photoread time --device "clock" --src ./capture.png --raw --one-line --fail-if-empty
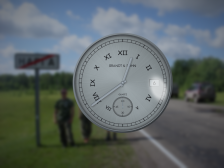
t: 12:39
